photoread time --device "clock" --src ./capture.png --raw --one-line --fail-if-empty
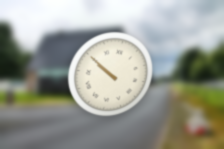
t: 9:50
